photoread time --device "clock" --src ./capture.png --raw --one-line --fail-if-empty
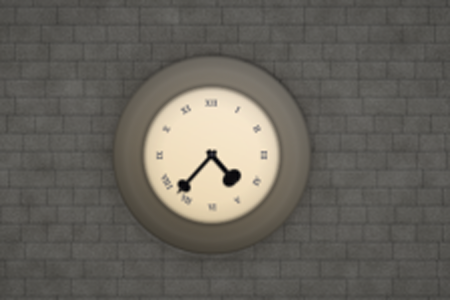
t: 4:37
